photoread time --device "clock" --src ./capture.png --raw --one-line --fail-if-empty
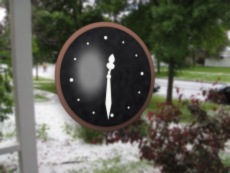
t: 12:31
